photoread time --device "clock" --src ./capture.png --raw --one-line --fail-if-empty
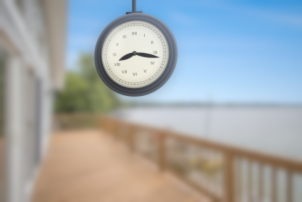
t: 8:17
